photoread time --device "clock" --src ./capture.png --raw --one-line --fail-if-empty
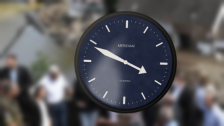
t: 3:49
